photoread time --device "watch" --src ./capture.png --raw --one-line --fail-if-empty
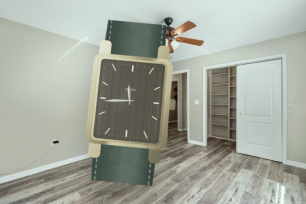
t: 11:44
